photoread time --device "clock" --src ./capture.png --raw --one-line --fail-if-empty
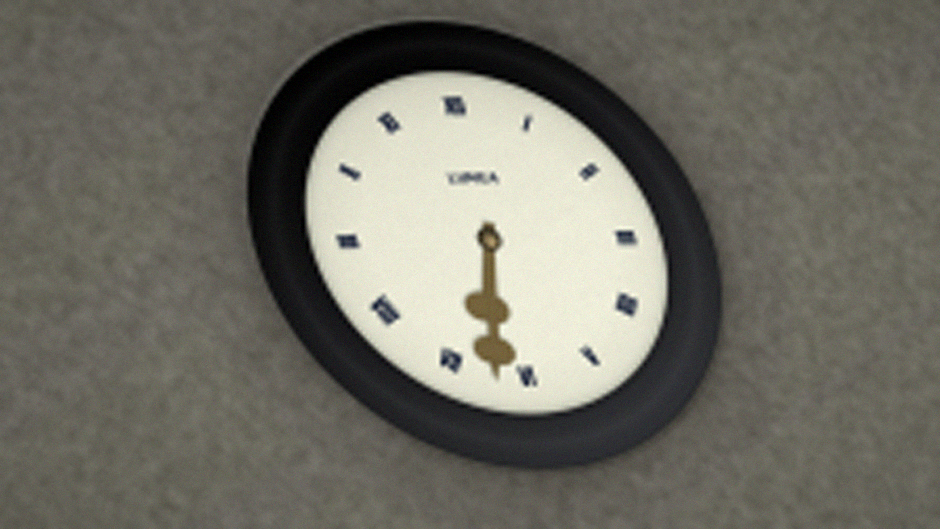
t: 6:32
